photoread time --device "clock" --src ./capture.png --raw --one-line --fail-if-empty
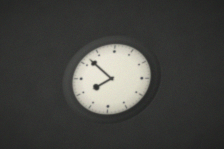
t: 7:52
